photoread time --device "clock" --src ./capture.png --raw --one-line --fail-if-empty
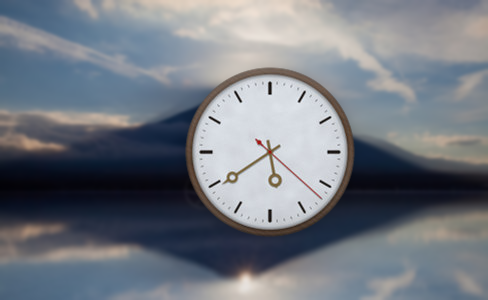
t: 5:39:22
